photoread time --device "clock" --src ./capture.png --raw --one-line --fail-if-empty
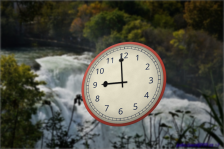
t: 8:59
